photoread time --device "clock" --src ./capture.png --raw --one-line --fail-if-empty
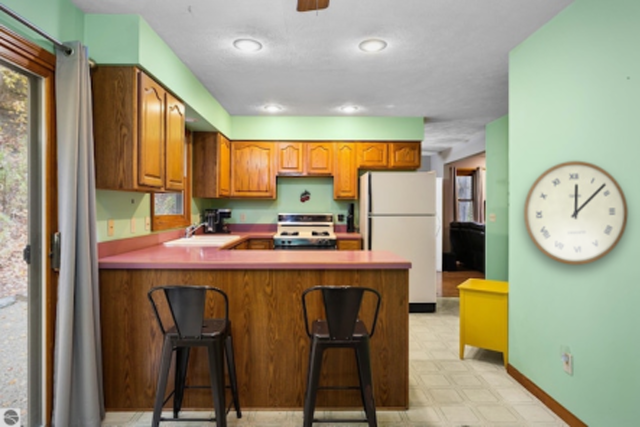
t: 12:08
